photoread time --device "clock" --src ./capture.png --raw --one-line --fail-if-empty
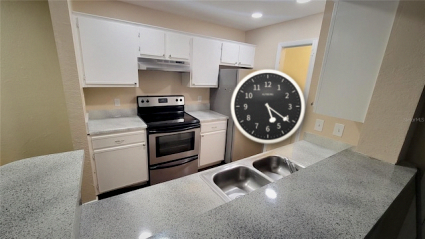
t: 5:21
